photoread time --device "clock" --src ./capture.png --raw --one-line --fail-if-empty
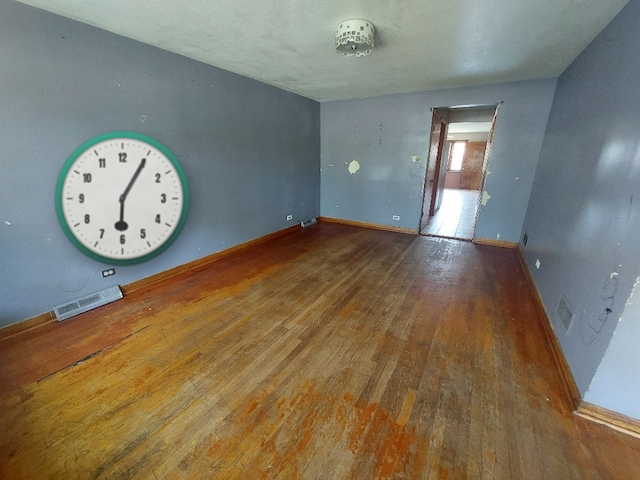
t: 6:05
